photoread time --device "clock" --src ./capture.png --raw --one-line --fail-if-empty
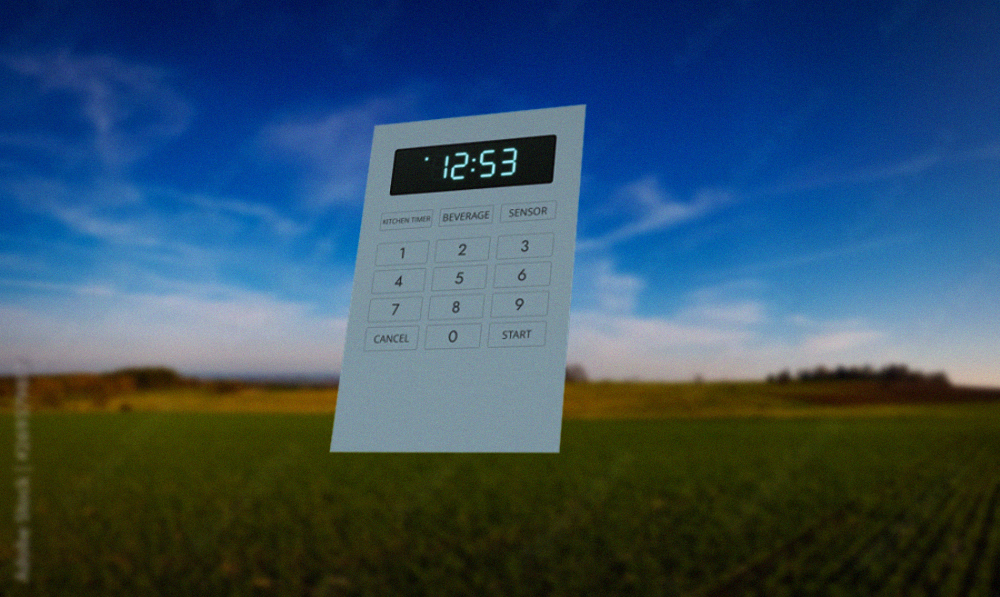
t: 12:53
